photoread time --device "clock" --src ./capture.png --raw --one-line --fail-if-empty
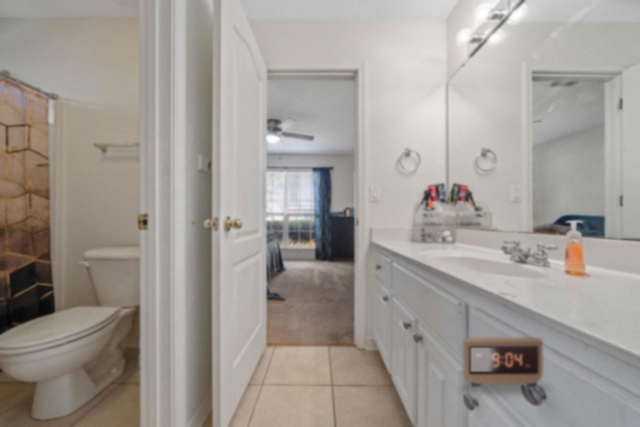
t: 9:04
